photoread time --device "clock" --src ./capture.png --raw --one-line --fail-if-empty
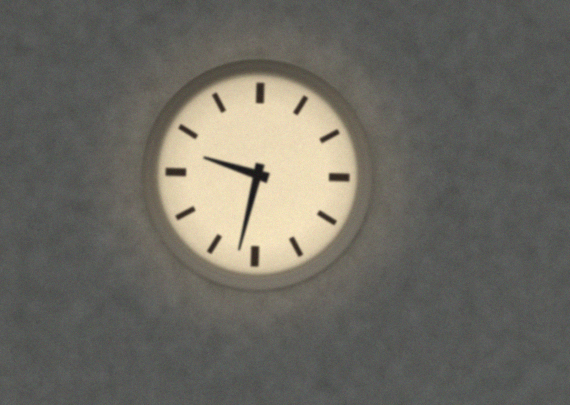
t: 9:32
